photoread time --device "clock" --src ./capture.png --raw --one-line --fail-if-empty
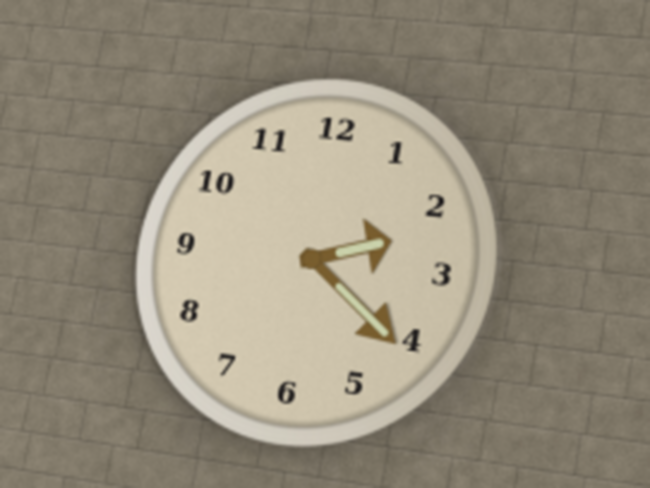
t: 2:21
